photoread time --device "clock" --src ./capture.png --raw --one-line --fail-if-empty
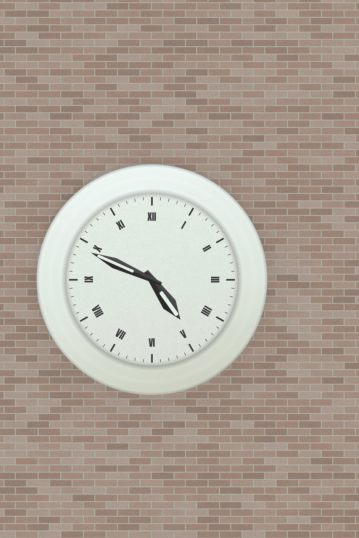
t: 4:49
